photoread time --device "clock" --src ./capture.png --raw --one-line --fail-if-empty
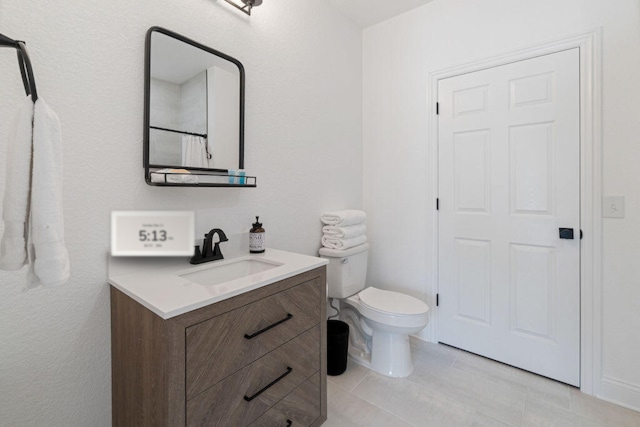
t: 5:13
